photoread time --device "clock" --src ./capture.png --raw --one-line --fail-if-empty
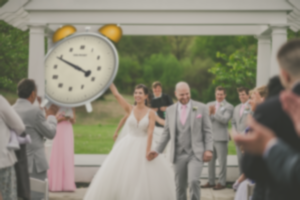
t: 3:49
